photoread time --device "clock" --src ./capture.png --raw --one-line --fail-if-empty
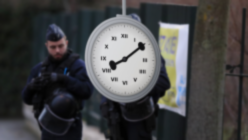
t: 8:09
